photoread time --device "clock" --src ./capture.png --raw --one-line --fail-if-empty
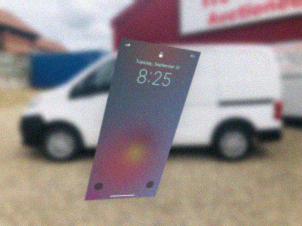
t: 8:25
